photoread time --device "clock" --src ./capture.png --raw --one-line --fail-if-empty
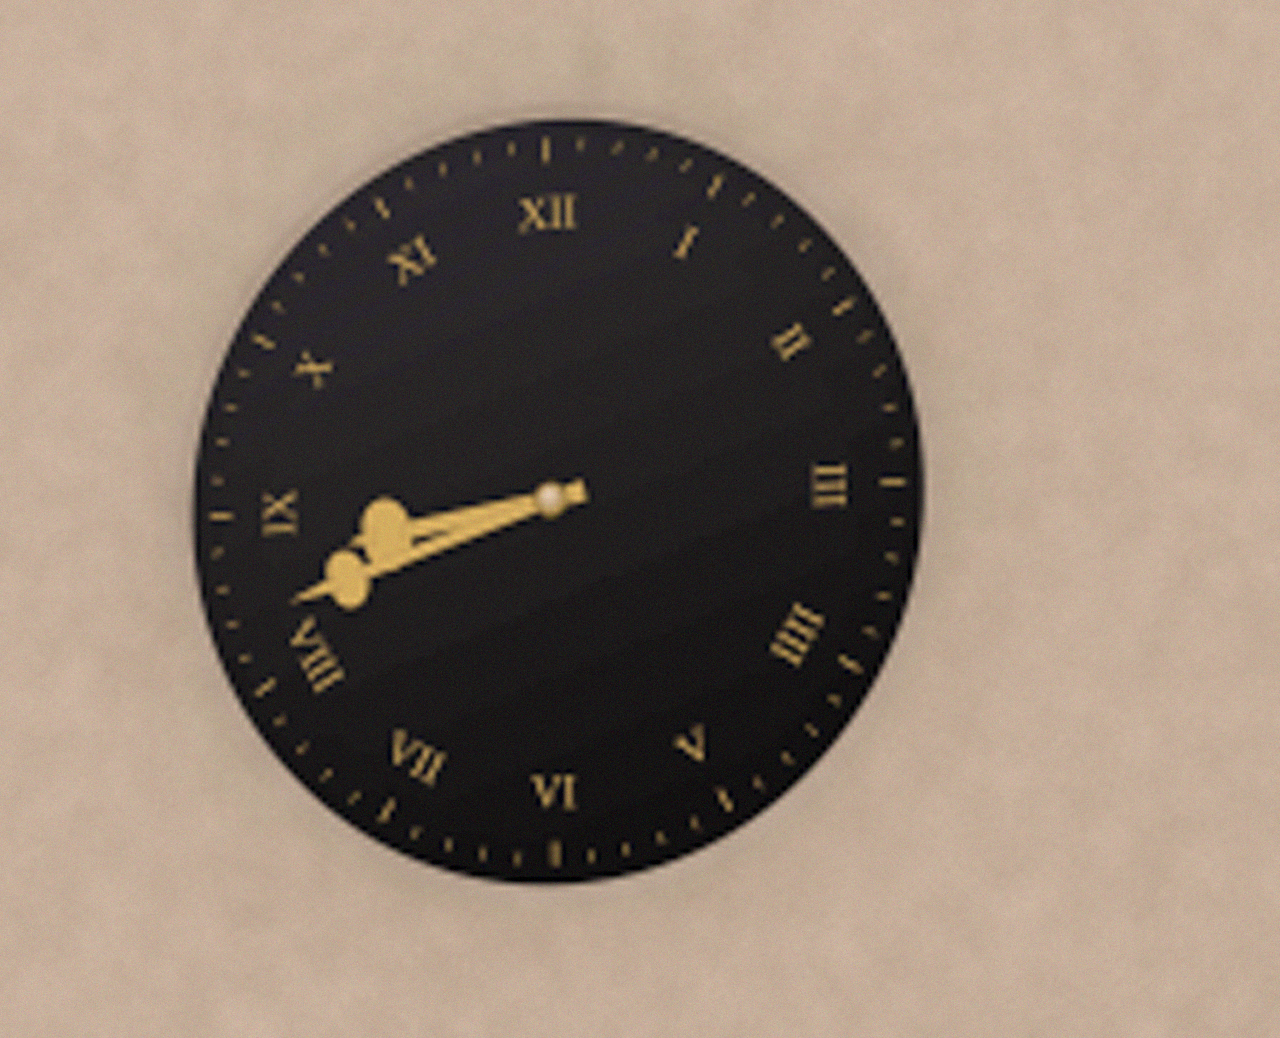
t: 8:42
